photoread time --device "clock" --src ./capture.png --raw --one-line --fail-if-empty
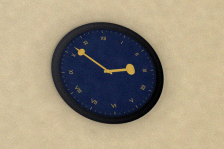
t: 2:52
